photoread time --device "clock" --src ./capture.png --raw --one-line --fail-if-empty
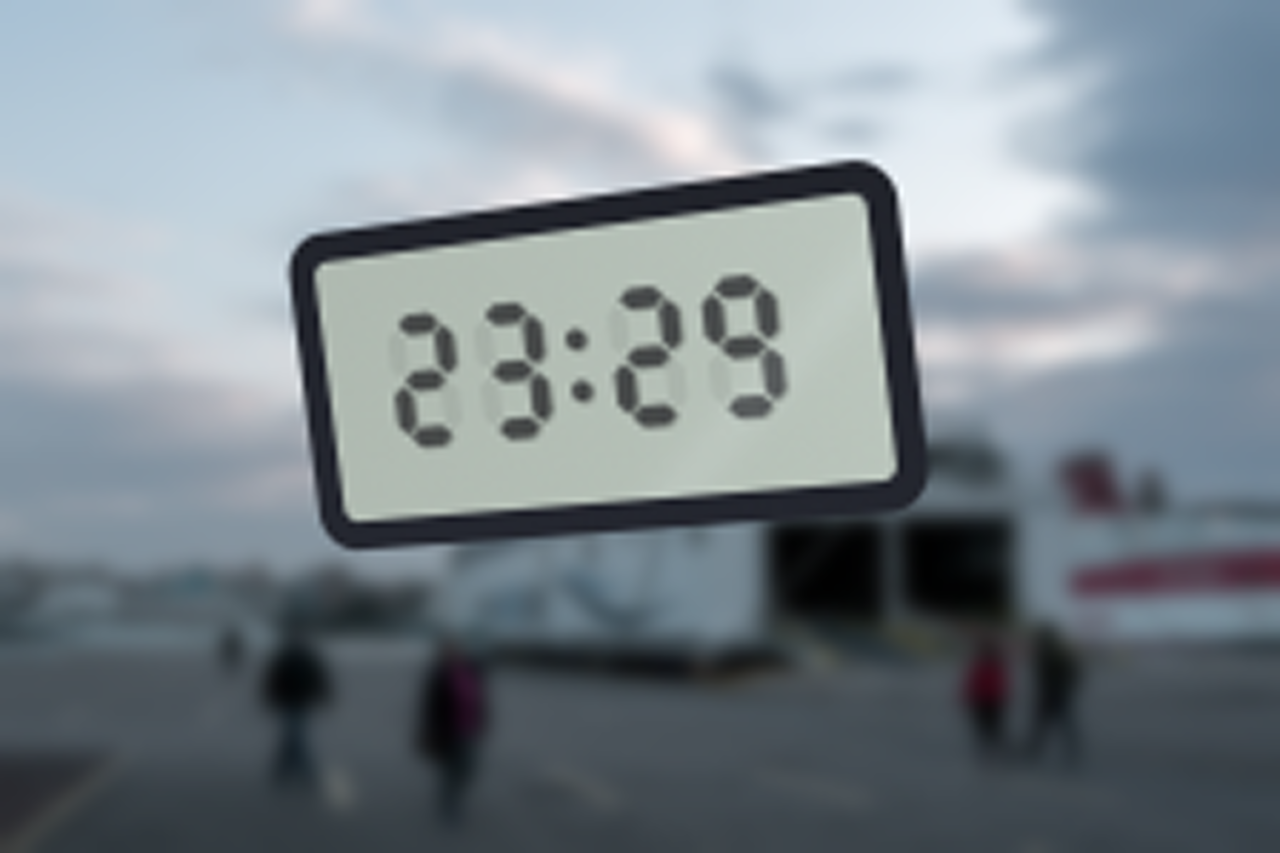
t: 23:29
